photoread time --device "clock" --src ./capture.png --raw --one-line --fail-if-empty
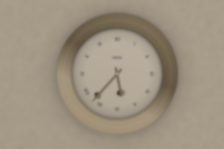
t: 5:37
